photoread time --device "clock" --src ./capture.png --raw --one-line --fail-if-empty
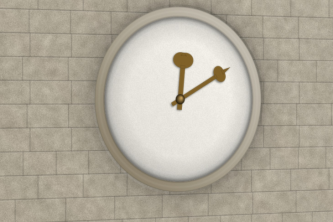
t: 12:10
